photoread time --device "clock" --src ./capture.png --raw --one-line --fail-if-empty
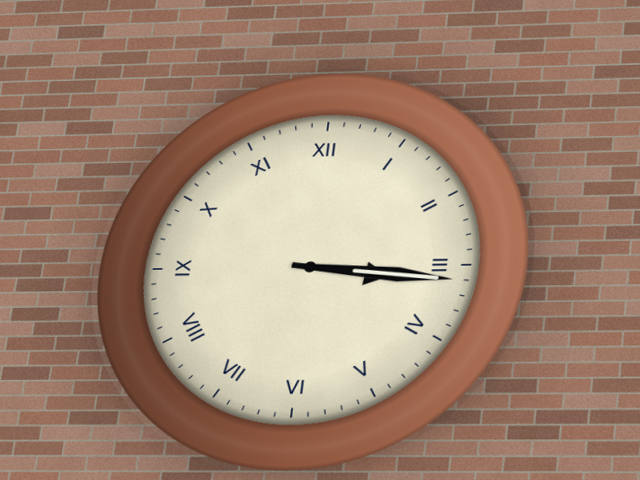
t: 3:16
